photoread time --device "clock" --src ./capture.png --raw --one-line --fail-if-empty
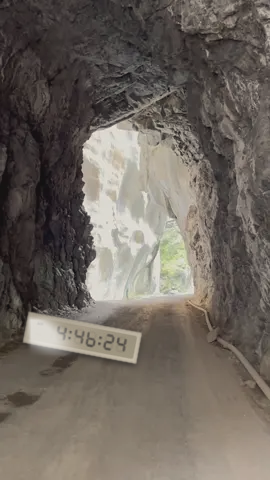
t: 4:46:24
